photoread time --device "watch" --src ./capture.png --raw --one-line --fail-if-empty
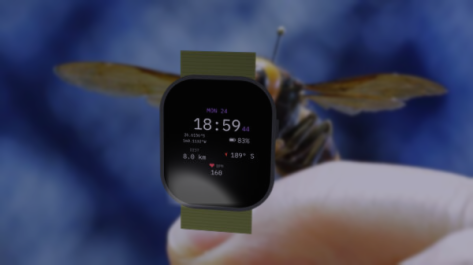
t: 18:59
